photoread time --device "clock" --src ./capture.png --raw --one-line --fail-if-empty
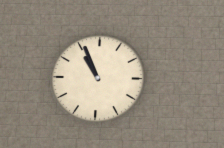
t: 10:56
